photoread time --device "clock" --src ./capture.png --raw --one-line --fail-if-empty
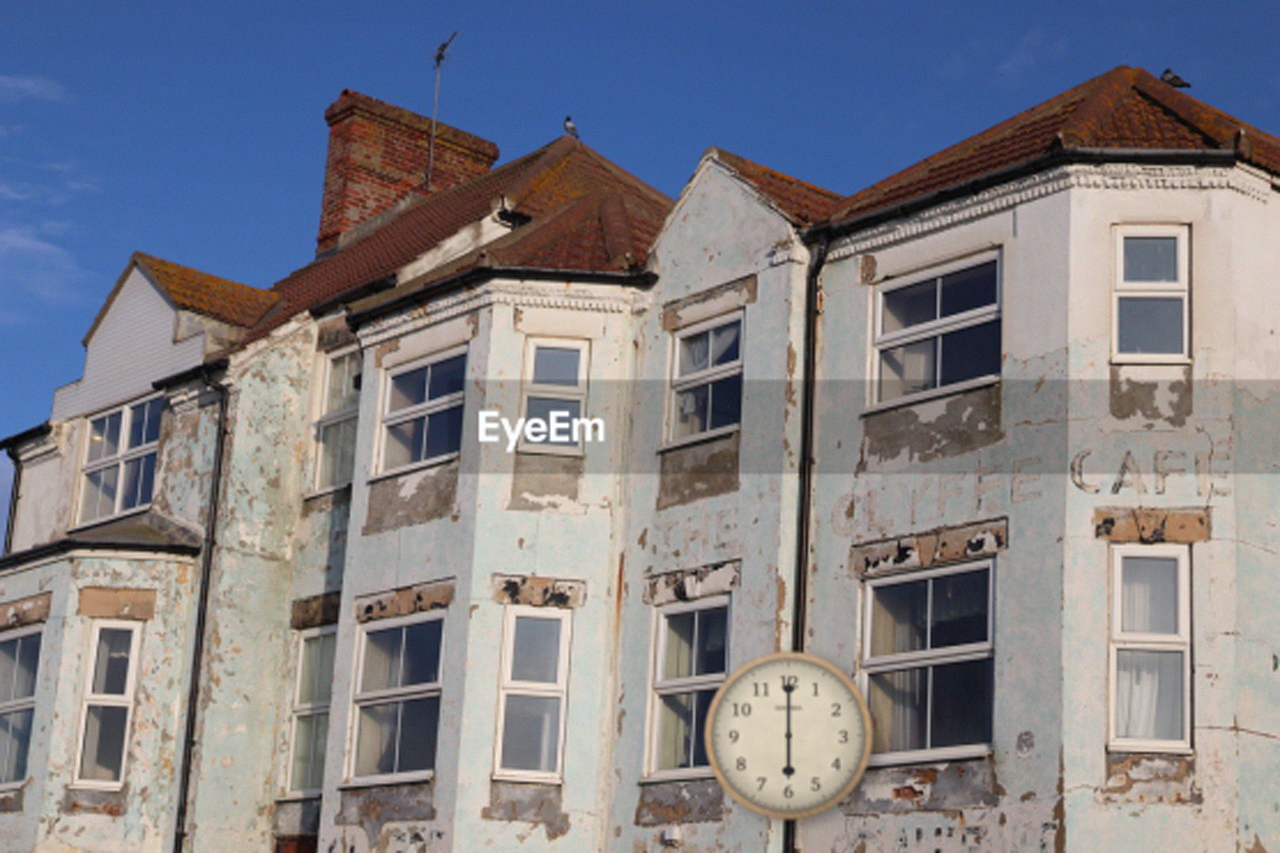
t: 6:00
